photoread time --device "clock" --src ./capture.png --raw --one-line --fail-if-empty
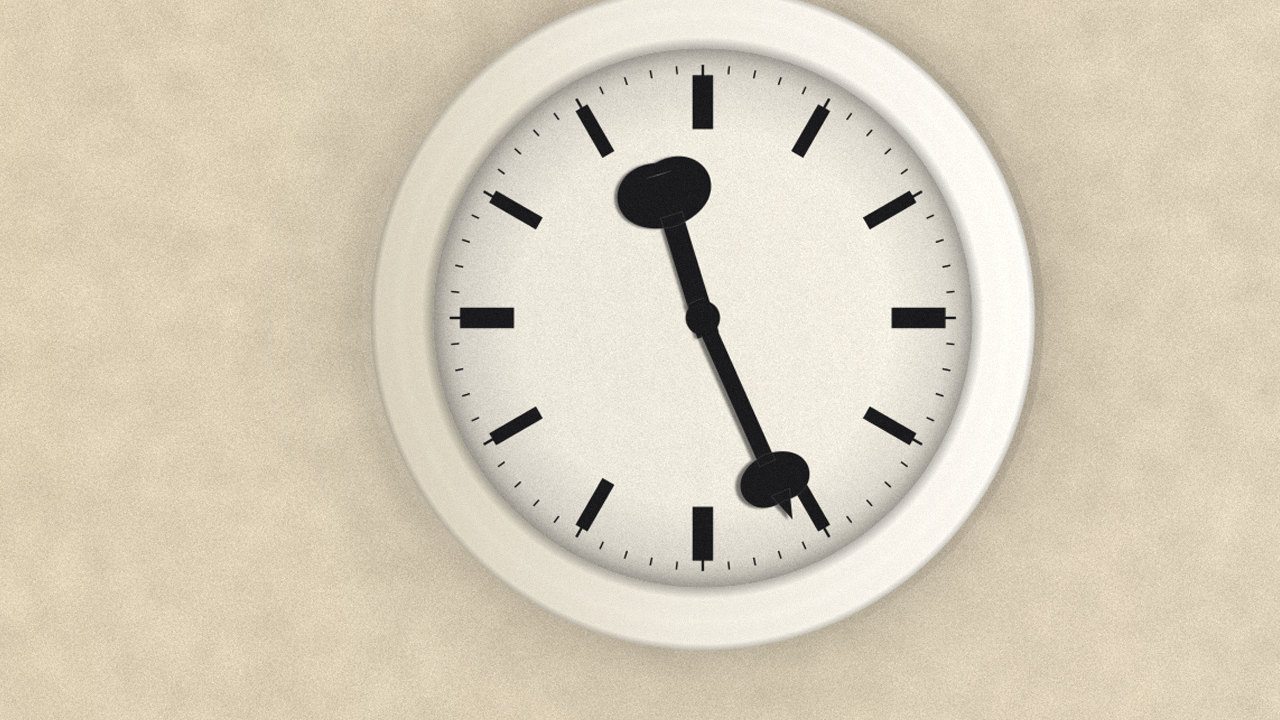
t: 11:26
